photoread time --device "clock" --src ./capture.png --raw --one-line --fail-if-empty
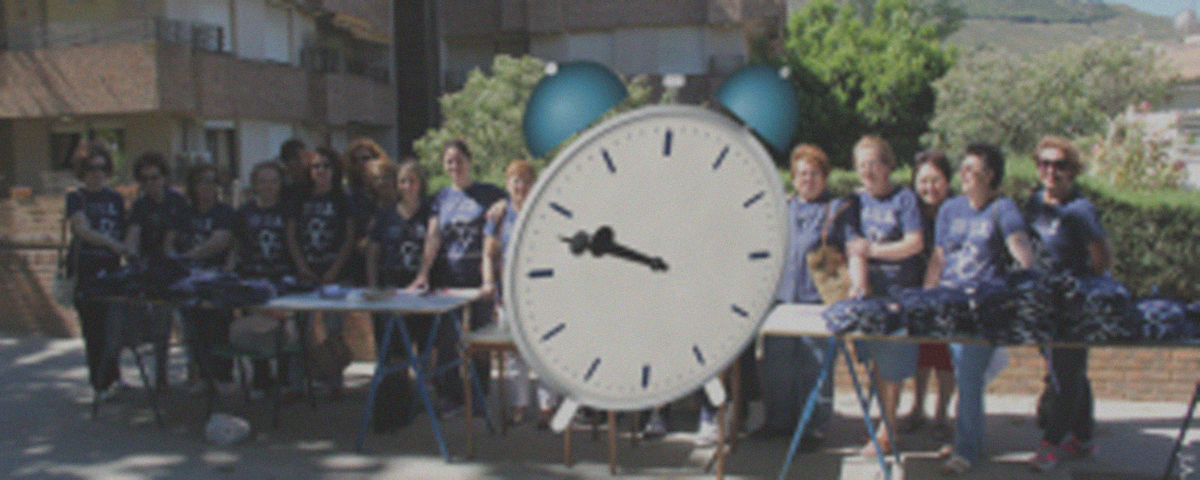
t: 9:48
